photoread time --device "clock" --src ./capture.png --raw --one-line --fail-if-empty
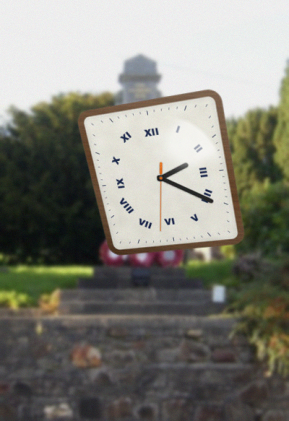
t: 2:20:32
